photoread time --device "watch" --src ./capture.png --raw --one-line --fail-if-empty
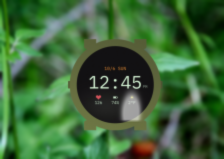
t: 12:45
